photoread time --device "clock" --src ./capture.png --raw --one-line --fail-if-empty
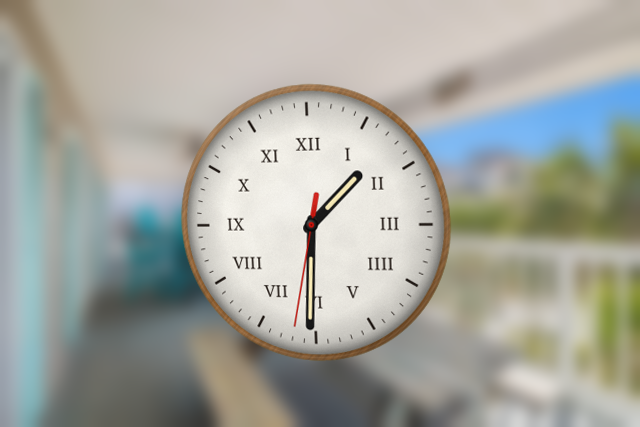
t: 1:30:32
